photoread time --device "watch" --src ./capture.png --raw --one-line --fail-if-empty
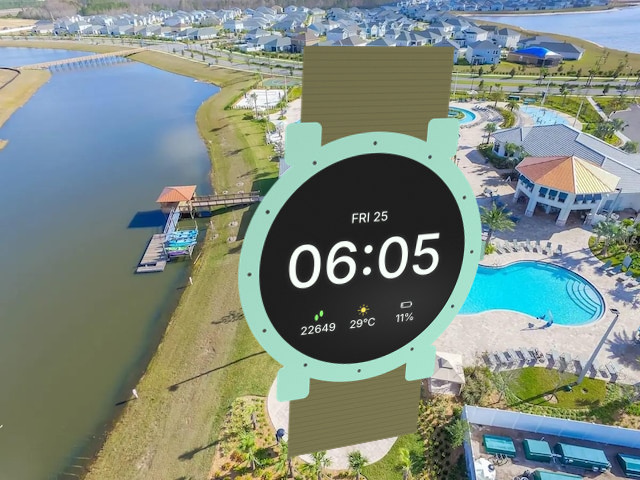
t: 6:05
